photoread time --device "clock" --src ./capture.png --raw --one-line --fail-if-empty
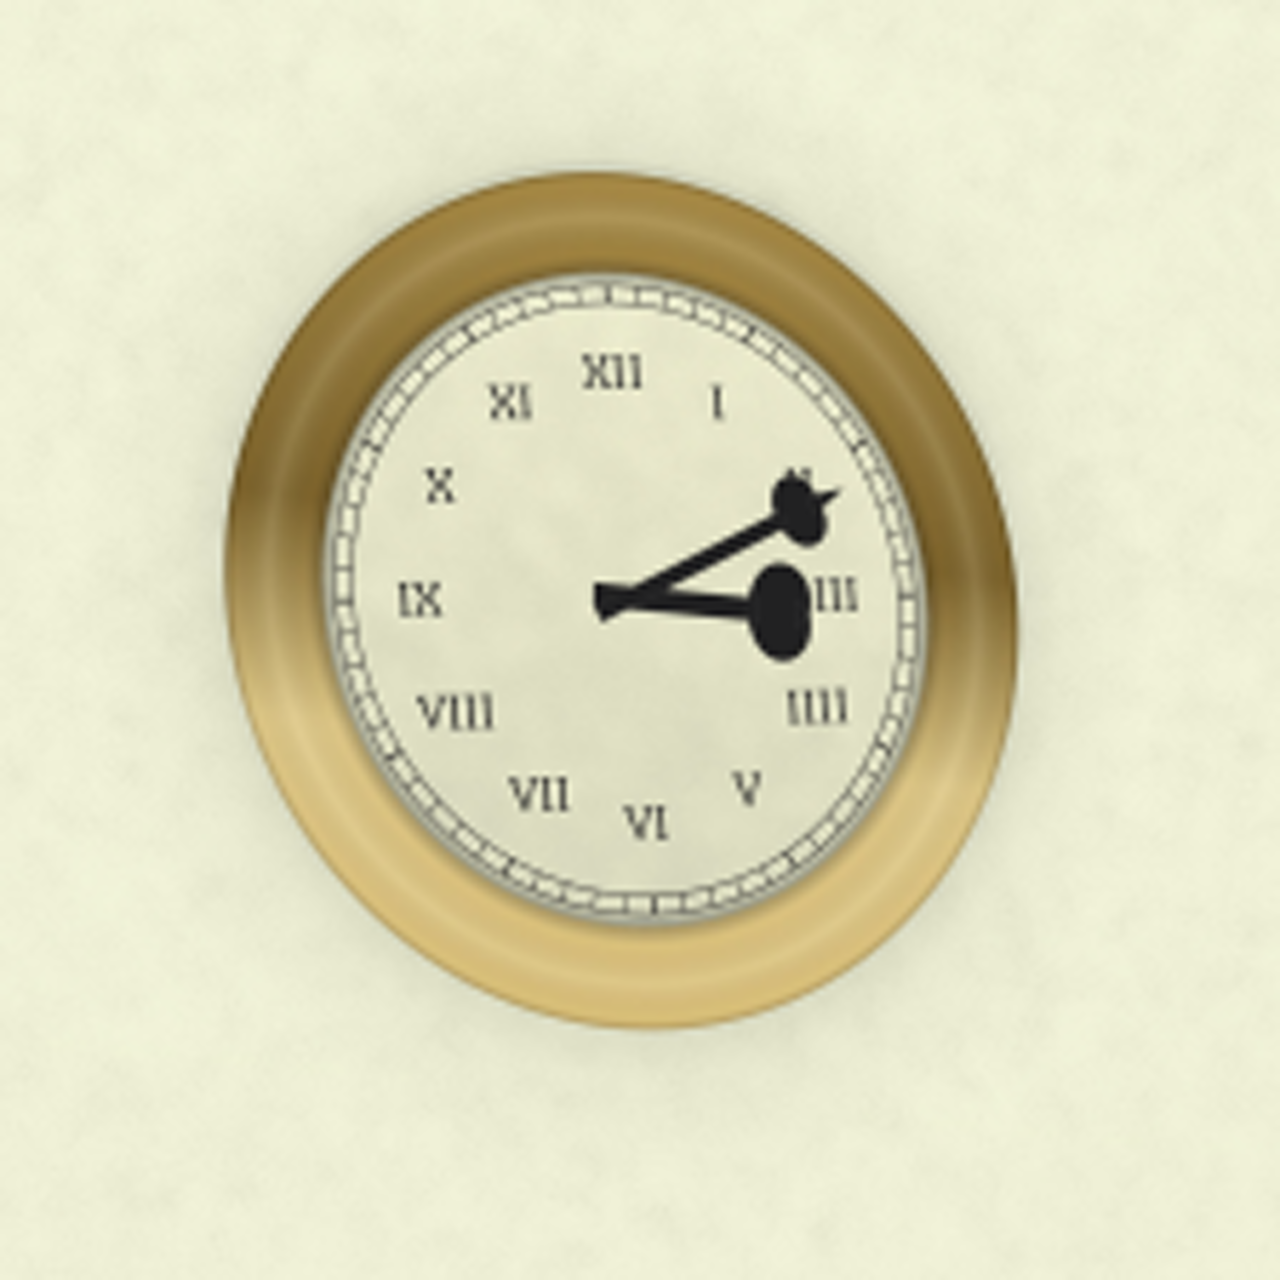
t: 3:11
